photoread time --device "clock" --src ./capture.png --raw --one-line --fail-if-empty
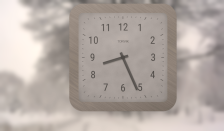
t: 8:26
